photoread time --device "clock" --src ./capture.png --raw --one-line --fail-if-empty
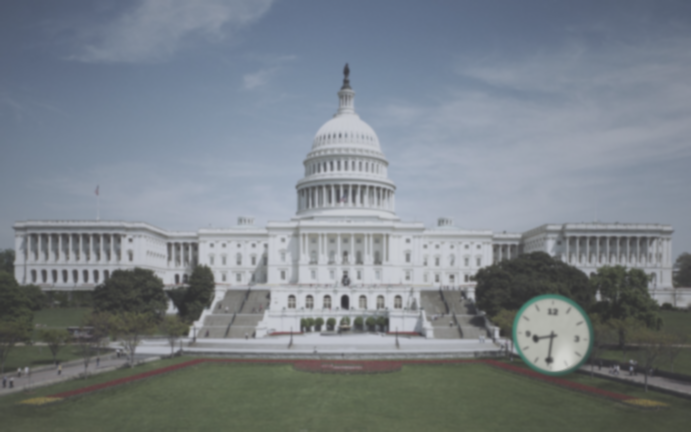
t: 8:31
